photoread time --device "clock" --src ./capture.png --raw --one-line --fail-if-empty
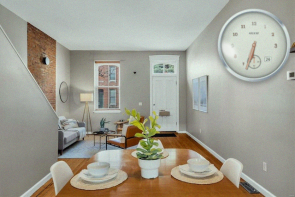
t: 6:33
